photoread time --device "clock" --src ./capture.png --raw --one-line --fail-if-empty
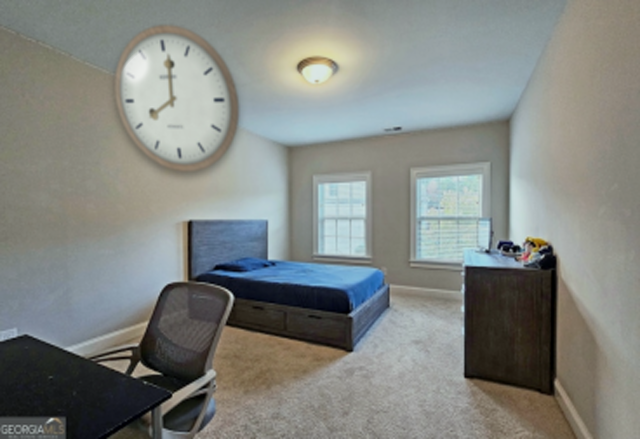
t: 8:01
